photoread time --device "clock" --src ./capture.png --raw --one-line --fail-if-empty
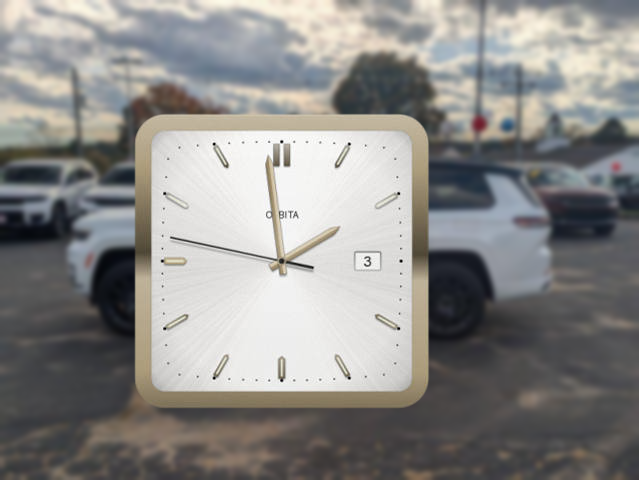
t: 1:58:47
